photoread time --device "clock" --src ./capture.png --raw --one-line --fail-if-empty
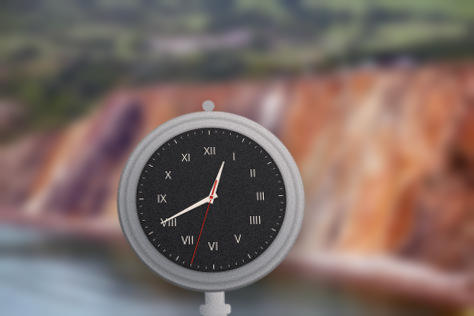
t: 12:40:33
